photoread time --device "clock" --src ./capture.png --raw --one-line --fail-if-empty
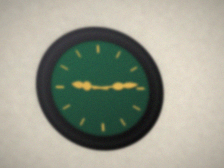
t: 9:14
